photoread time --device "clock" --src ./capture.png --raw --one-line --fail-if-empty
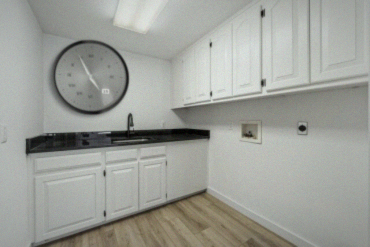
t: 4:55
